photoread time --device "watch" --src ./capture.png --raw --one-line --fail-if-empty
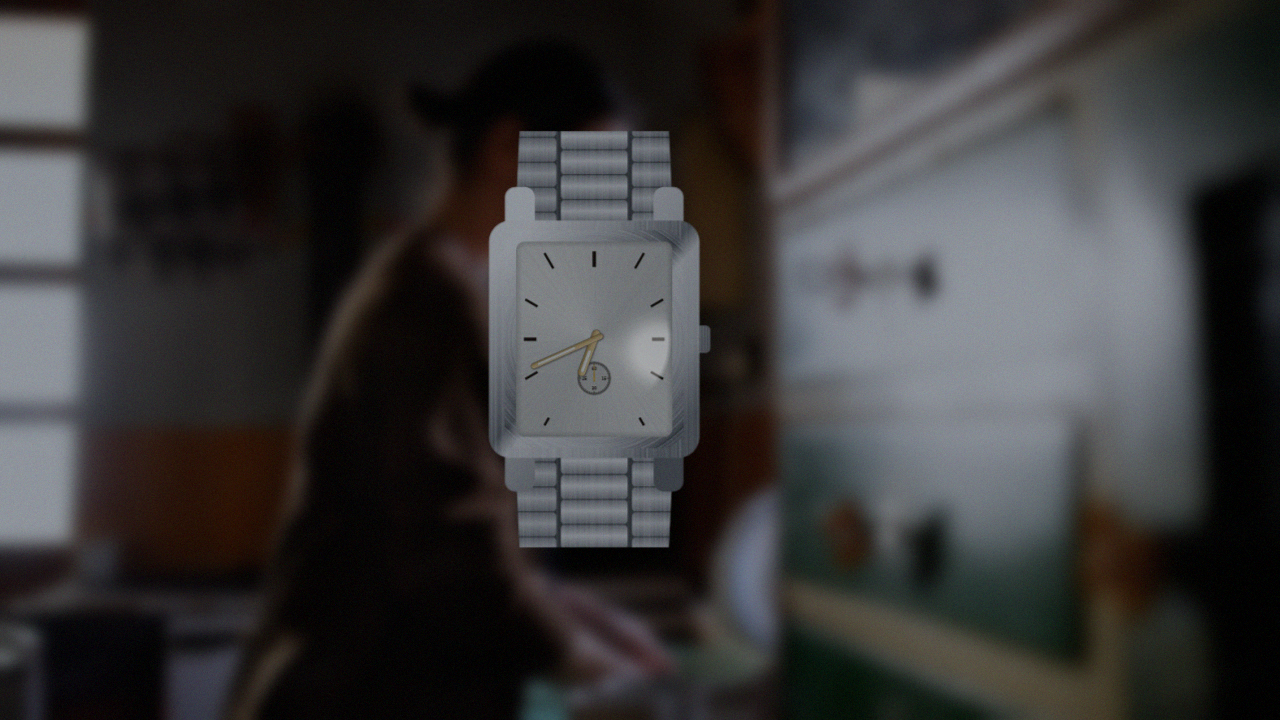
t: 6:41
